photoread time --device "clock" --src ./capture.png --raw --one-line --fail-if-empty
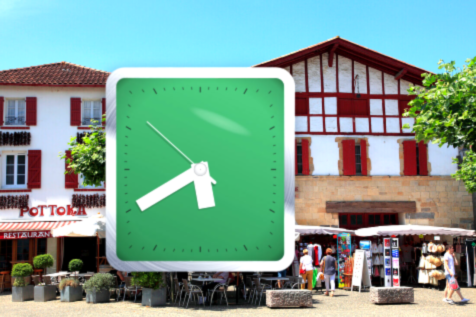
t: 5:39:52
